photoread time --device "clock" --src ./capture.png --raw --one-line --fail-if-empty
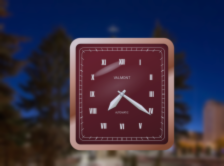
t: 7:21
